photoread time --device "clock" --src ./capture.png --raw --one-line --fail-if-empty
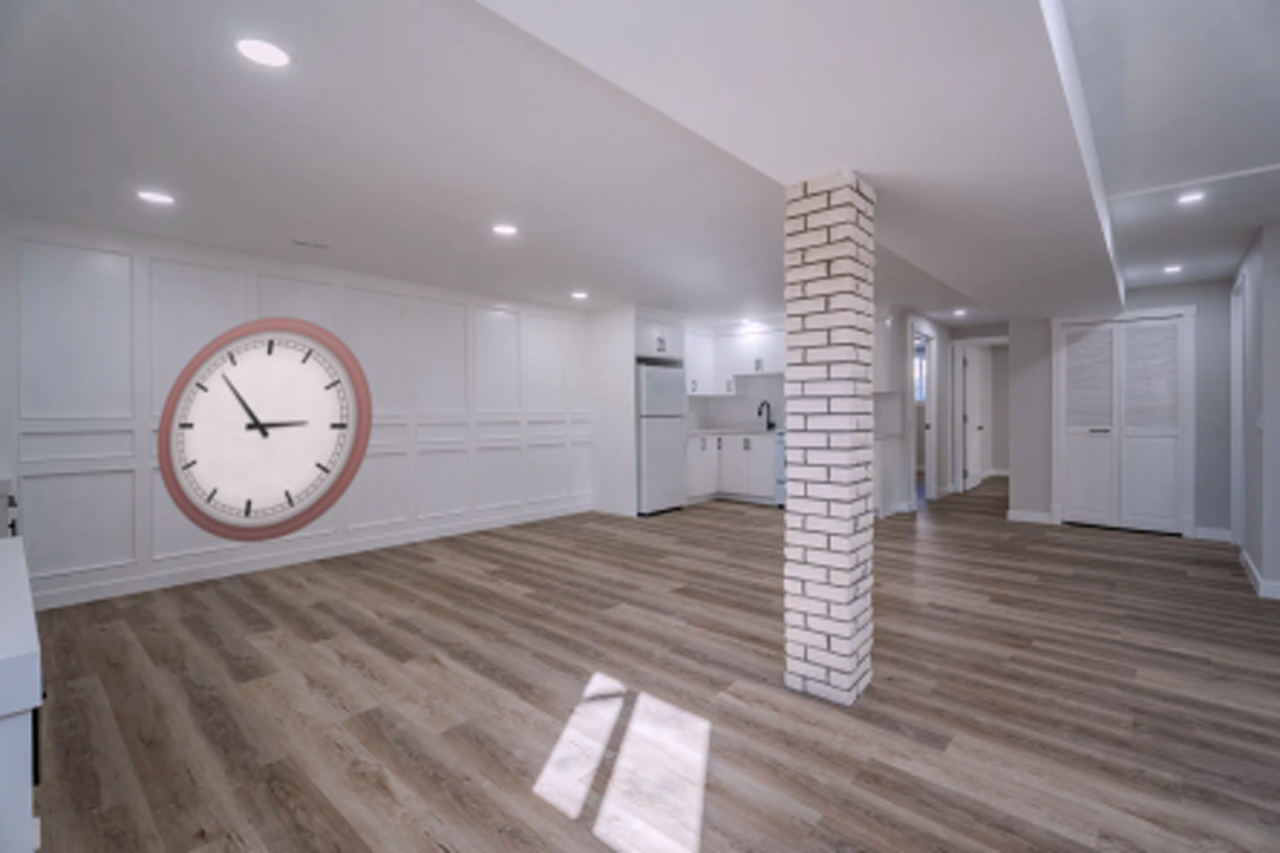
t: 2:53
